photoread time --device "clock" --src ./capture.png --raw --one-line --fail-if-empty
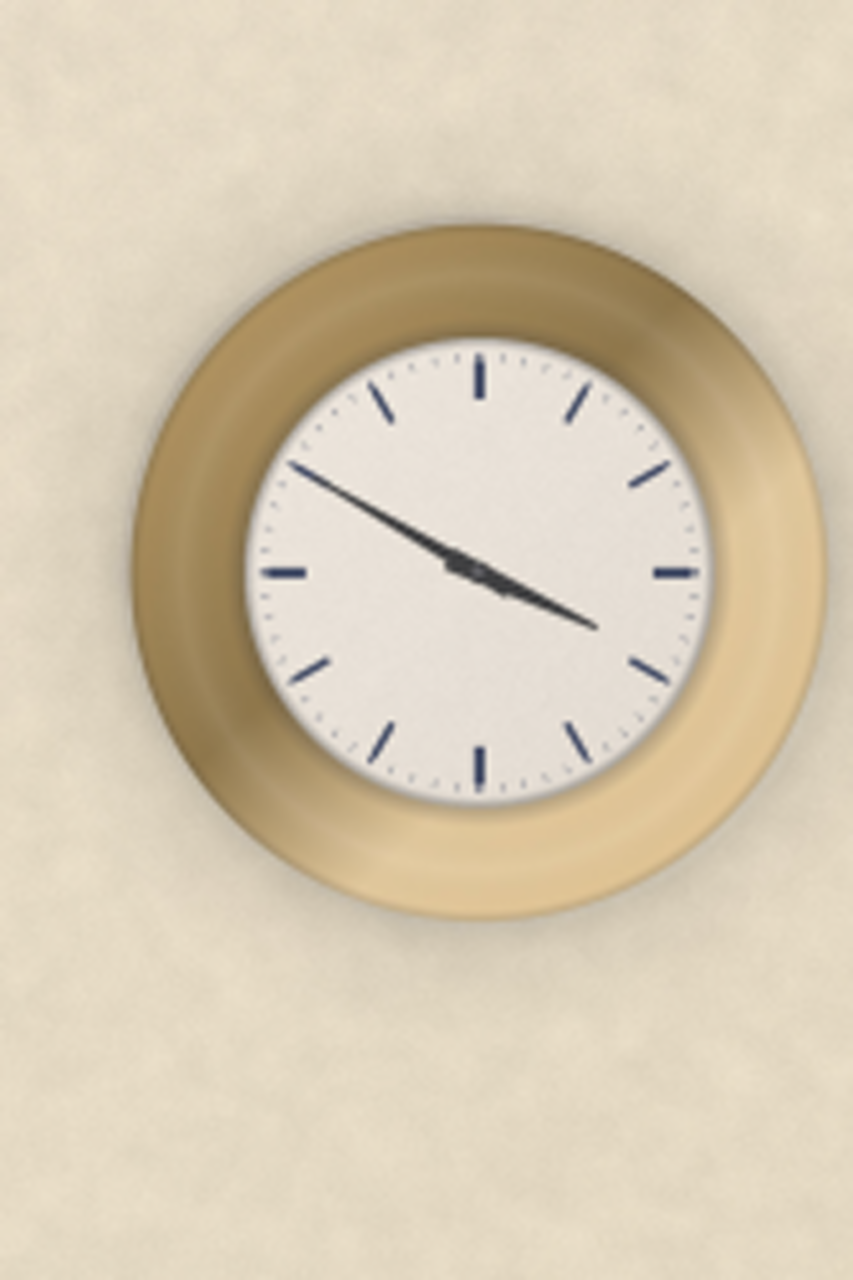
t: 3:50
